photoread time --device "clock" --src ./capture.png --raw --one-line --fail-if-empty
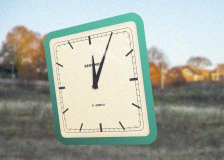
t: 12:05
